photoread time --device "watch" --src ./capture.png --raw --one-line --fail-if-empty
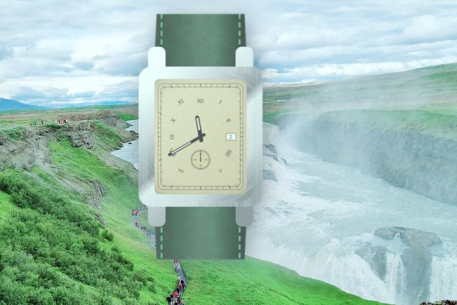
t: 11:40
